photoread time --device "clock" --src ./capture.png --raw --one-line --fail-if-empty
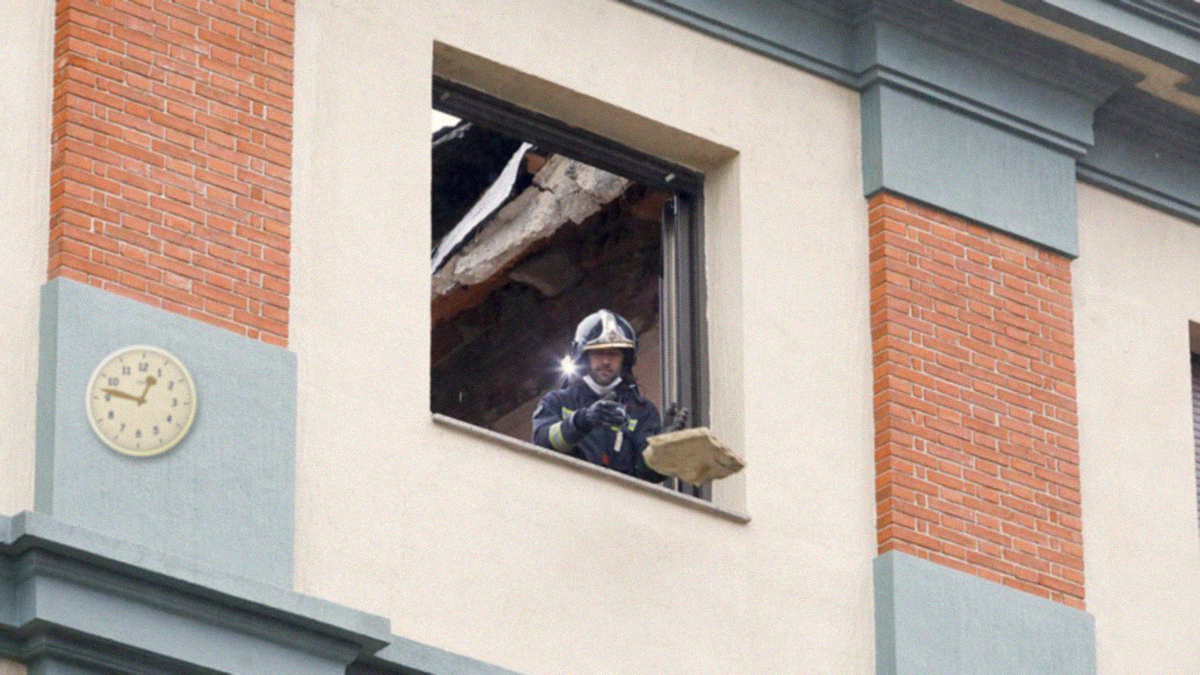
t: 12:47
